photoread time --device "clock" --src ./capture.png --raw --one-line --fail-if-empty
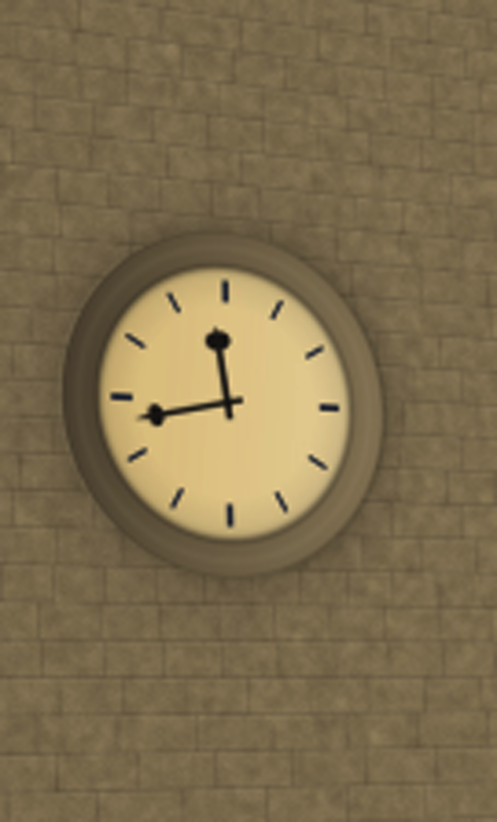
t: 11:43
